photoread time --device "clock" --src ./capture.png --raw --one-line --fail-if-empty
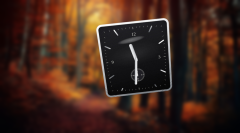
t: 11:31
